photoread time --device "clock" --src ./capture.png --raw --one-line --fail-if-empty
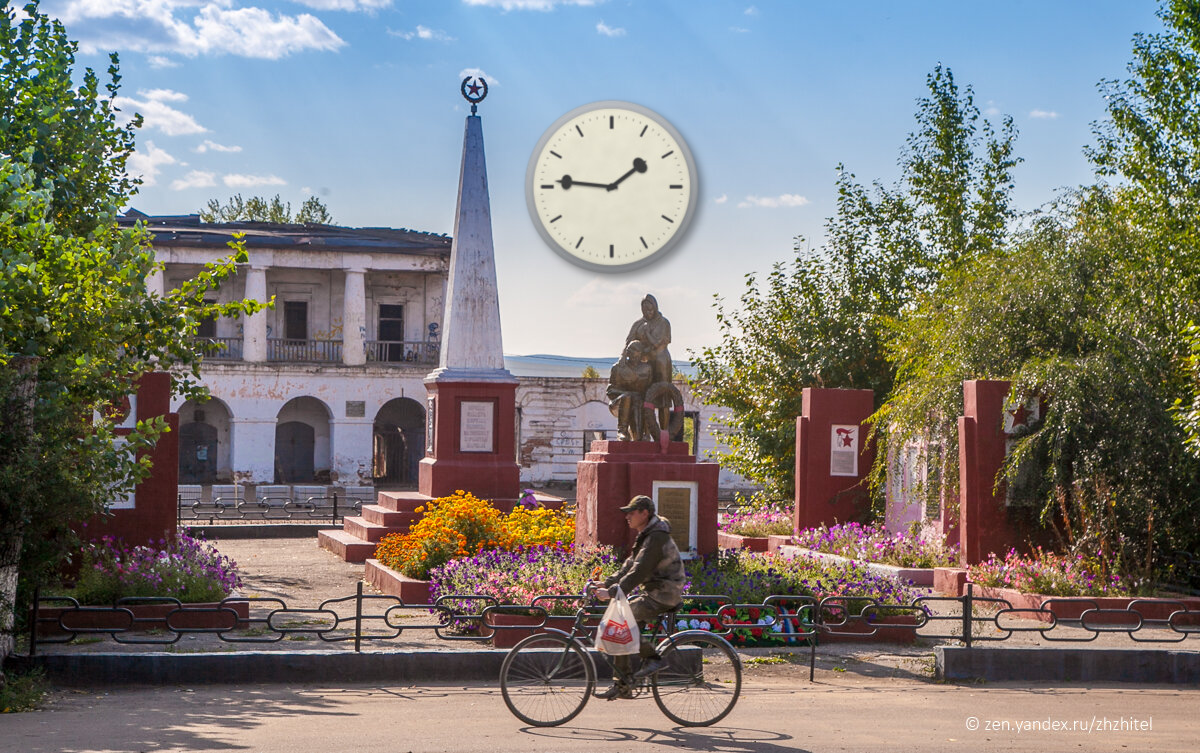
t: 1:46
